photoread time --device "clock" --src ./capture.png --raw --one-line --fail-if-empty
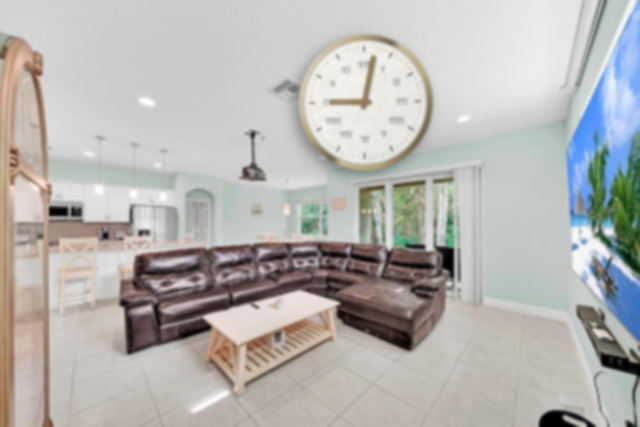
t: 9:02
